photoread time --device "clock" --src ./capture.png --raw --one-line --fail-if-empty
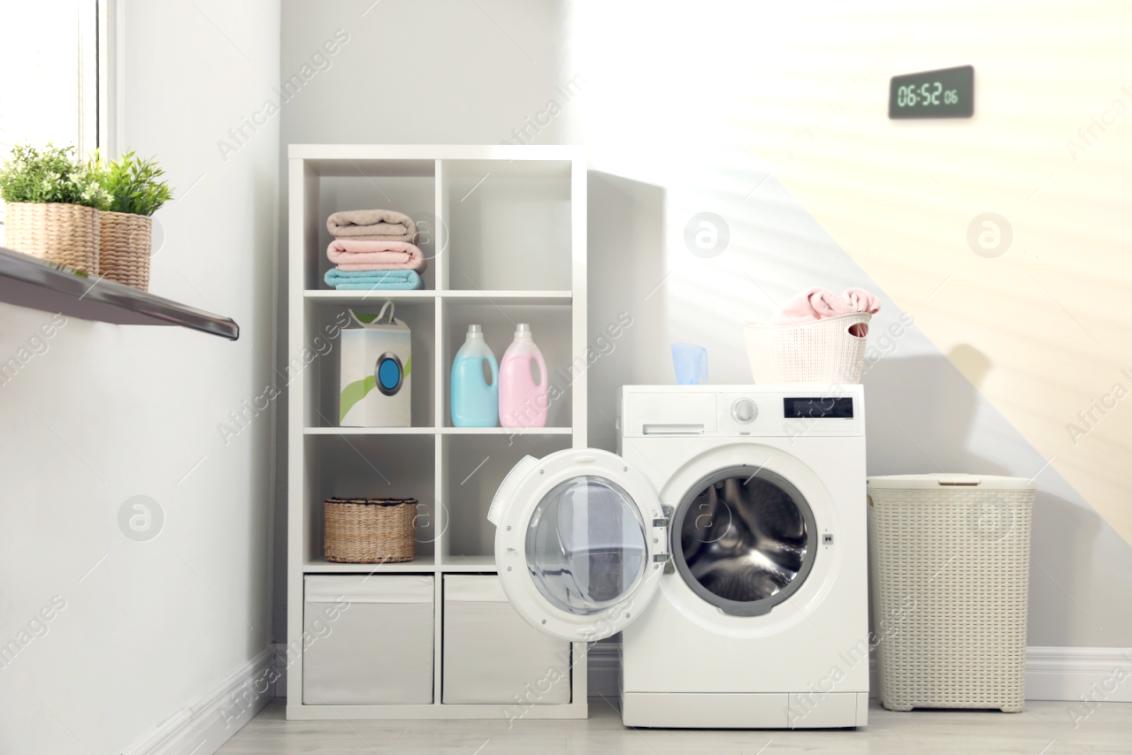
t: 6:52
